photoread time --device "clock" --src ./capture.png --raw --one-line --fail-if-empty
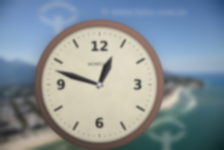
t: 12:48
